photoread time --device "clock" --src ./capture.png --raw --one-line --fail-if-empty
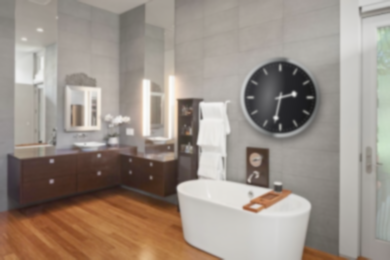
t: 2:32
